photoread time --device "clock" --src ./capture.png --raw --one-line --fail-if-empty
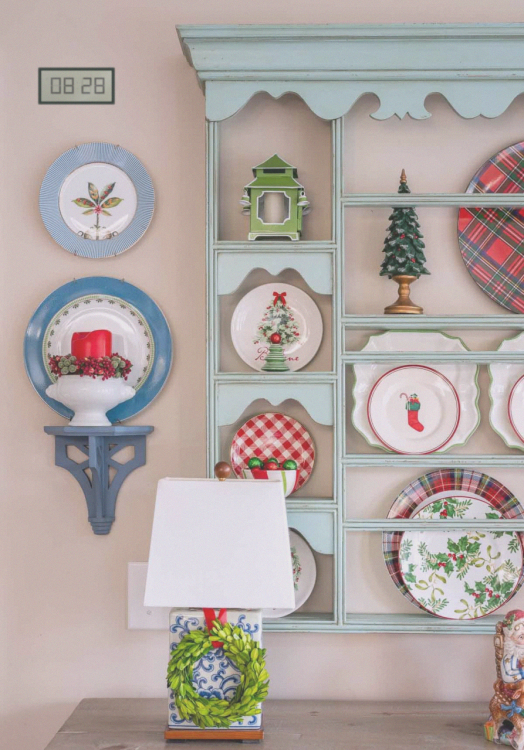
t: 8:28
